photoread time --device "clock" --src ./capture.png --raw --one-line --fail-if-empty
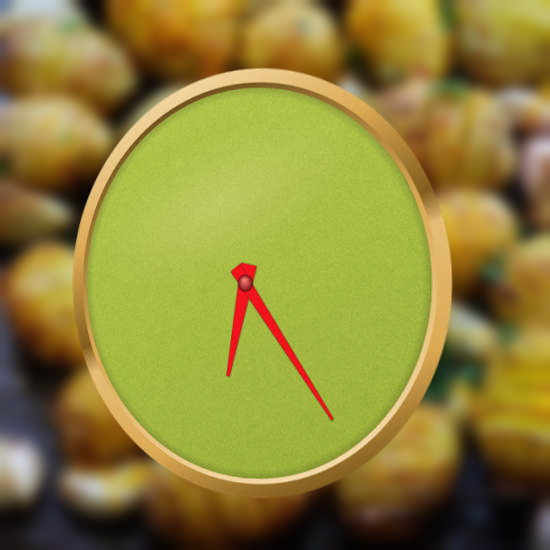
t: 6:24
